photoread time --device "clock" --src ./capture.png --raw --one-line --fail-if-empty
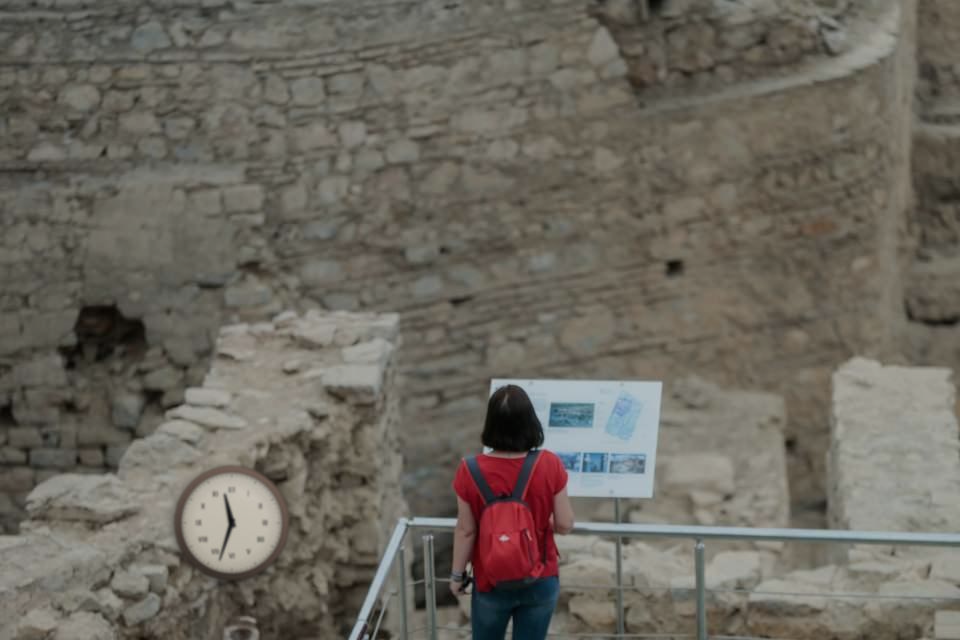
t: 11:33
